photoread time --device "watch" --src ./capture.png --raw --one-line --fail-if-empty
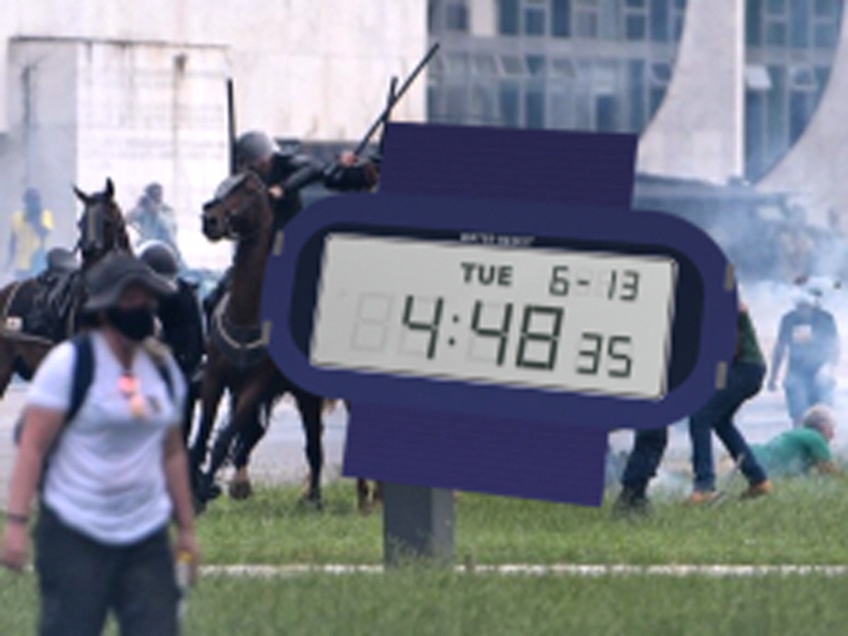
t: 4:48:35
